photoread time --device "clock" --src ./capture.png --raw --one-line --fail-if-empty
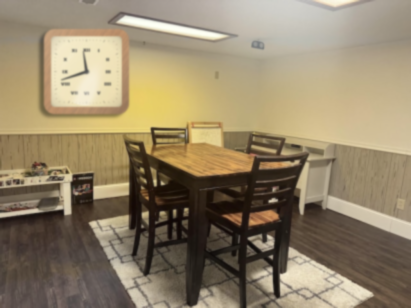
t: 11:42
